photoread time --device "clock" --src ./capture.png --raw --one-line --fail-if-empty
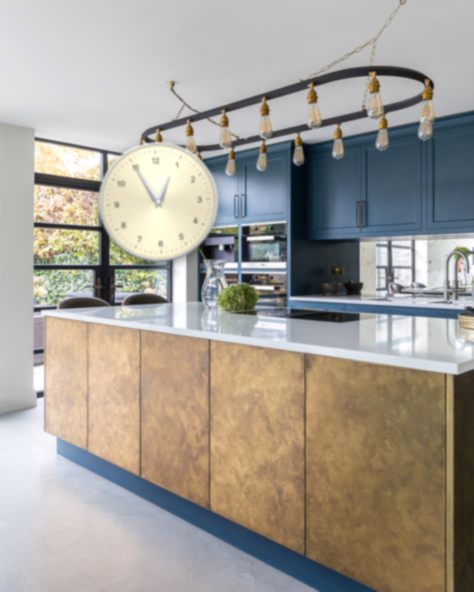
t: 12:55
